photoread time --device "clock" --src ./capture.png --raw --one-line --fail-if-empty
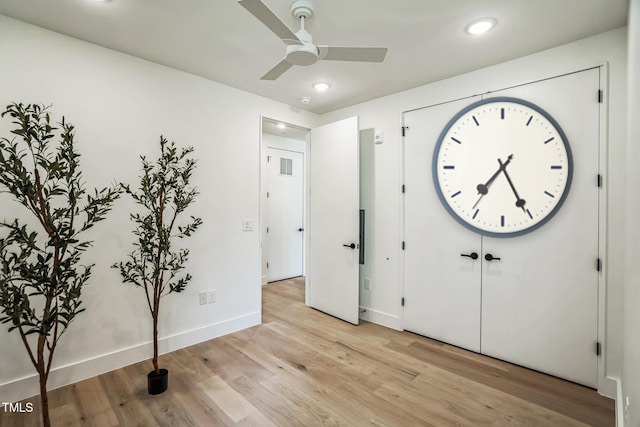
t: 7:25:36
